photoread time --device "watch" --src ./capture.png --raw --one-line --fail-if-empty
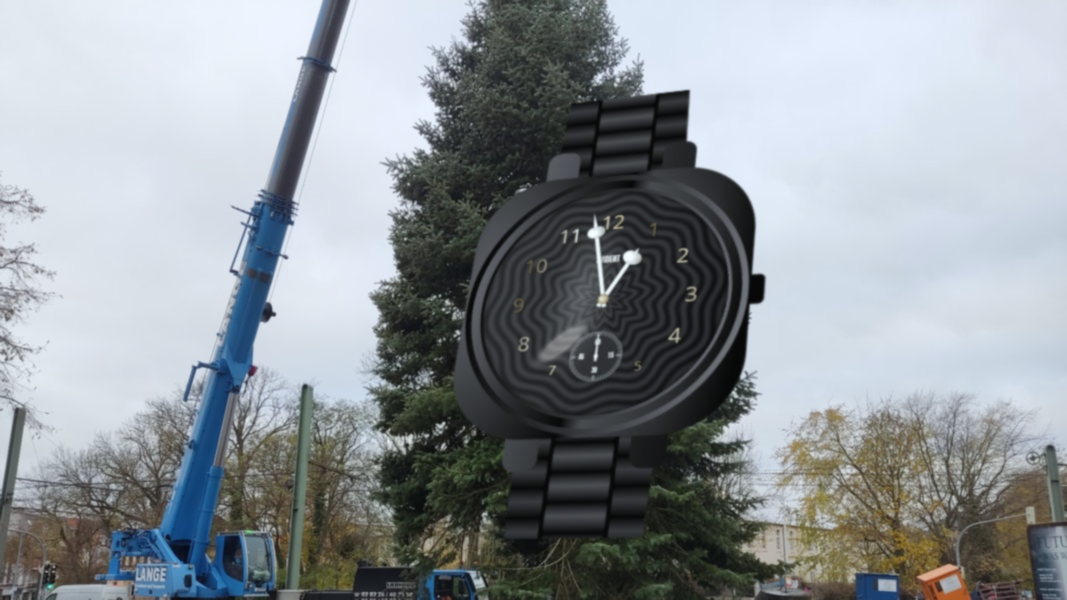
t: 12:58
